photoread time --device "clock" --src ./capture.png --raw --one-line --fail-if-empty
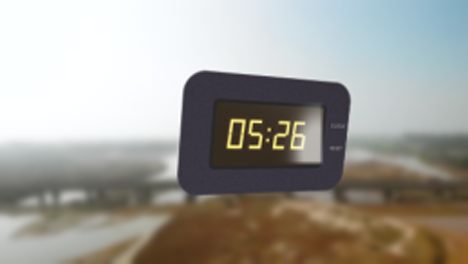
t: 5:26
